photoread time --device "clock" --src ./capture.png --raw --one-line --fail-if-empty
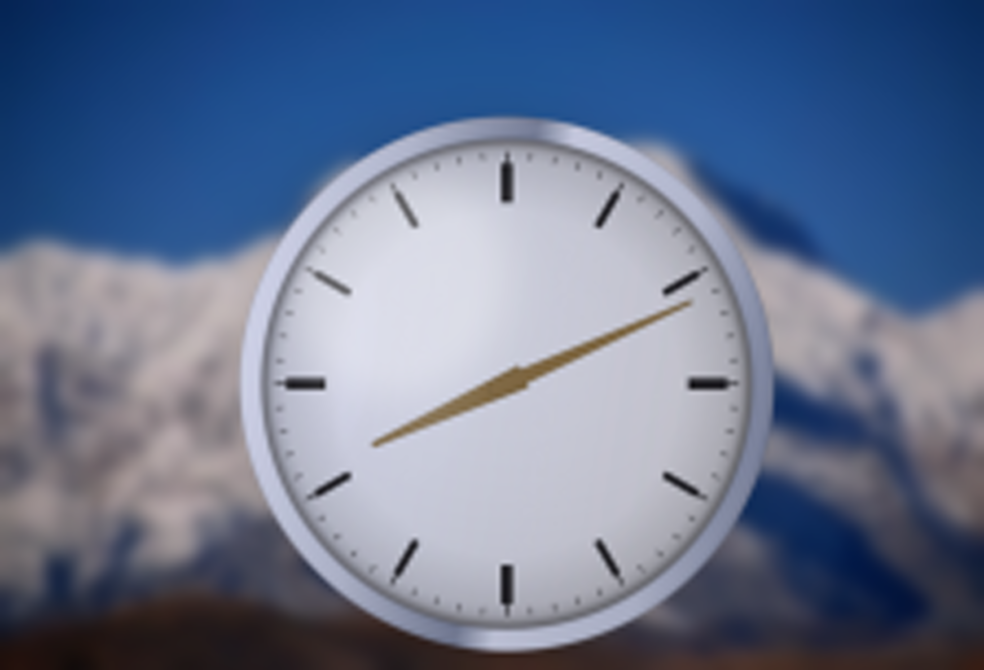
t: 8:11
